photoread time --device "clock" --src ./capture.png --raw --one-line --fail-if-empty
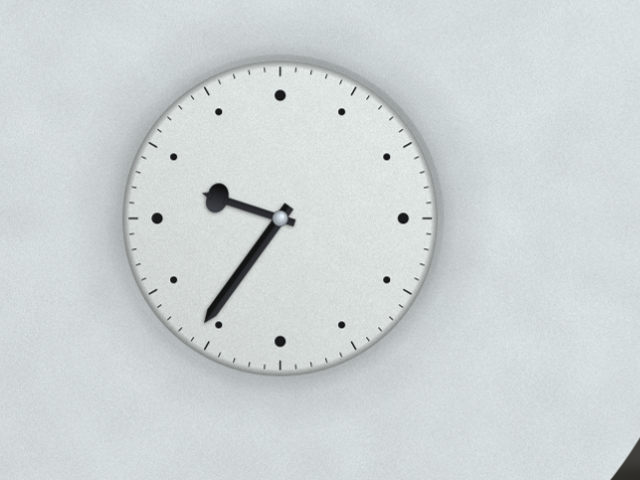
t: 9:36
